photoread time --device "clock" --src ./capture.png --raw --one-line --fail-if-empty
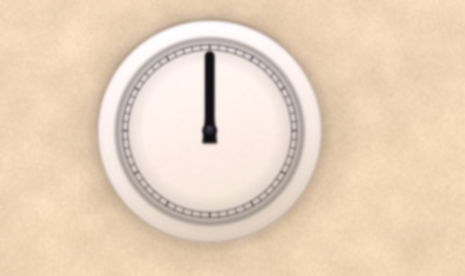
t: 12:00
